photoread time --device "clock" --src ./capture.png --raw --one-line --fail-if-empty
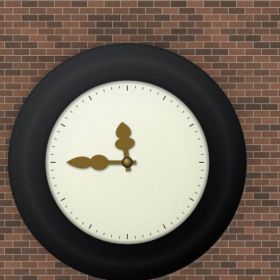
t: 11:45
